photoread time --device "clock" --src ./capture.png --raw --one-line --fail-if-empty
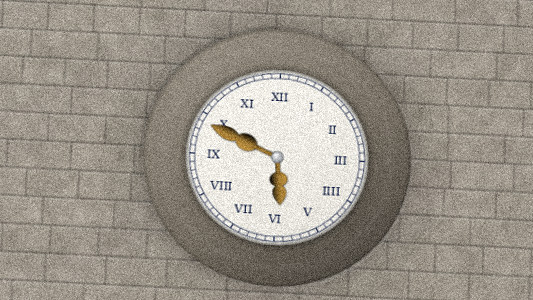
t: 5:49
